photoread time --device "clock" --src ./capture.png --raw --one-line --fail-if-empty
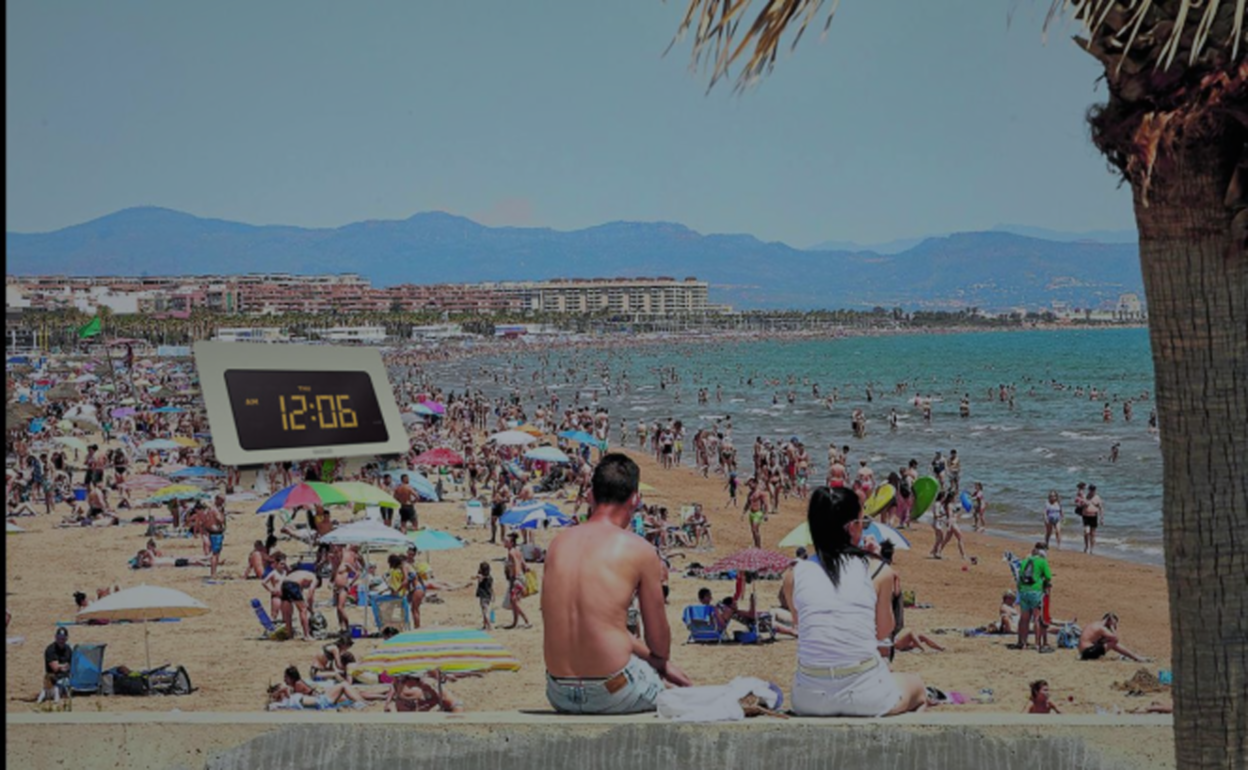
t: 12:06
